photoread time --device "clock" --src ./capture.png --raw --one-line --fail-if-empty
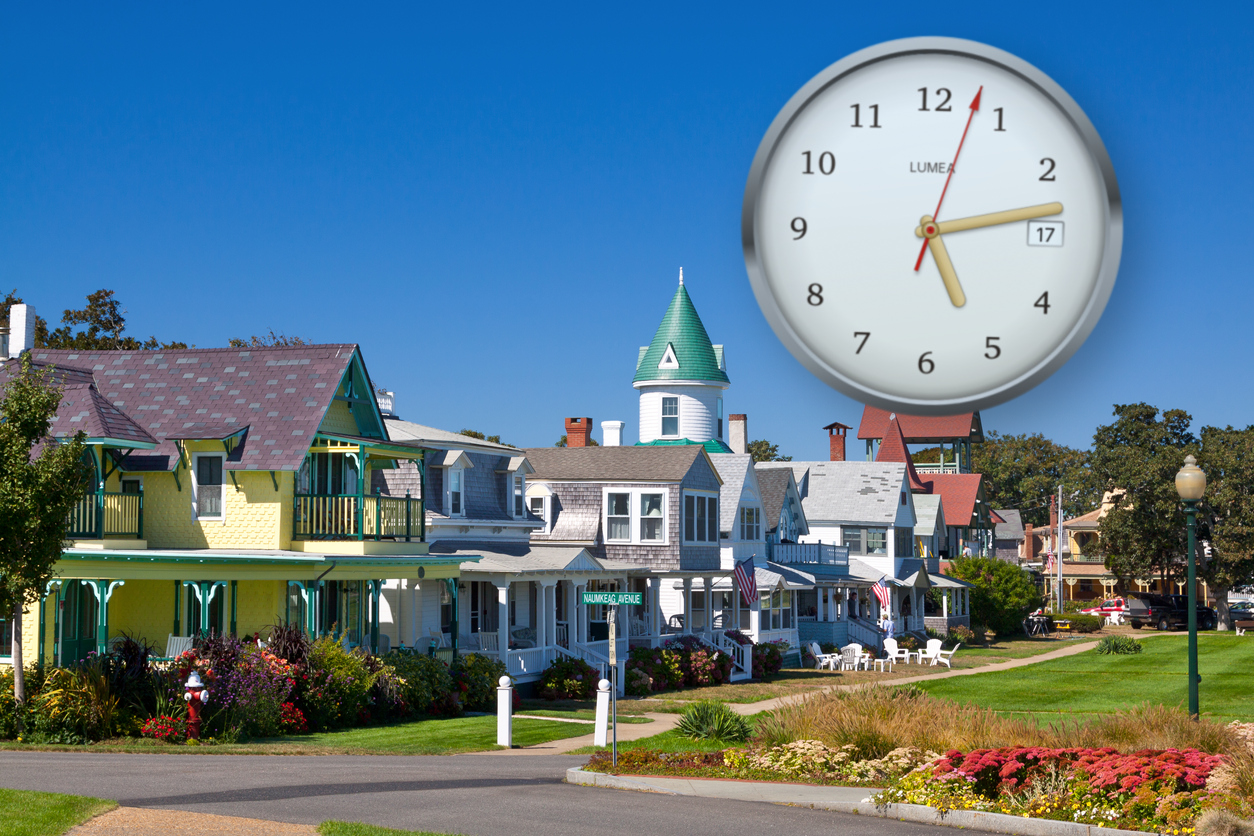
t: 5:13:03
